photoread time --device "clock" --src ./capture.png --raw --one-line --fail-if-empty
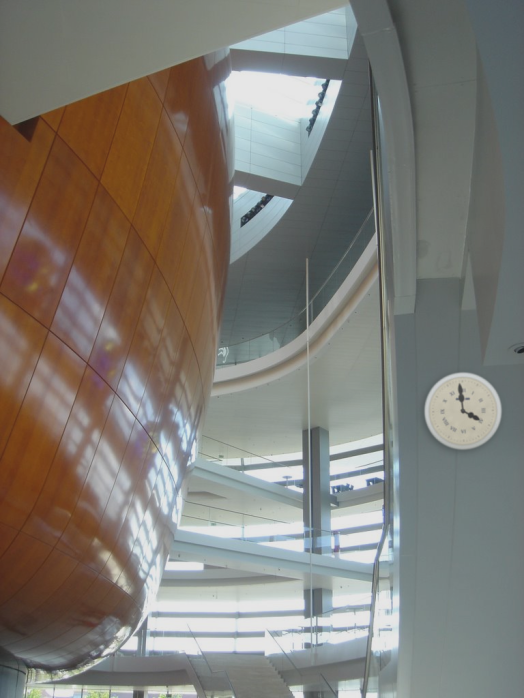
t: 3:59
